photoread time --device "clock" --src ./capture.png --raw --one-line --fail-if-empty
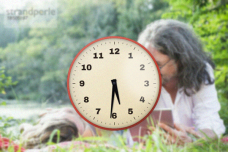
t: 5:31
